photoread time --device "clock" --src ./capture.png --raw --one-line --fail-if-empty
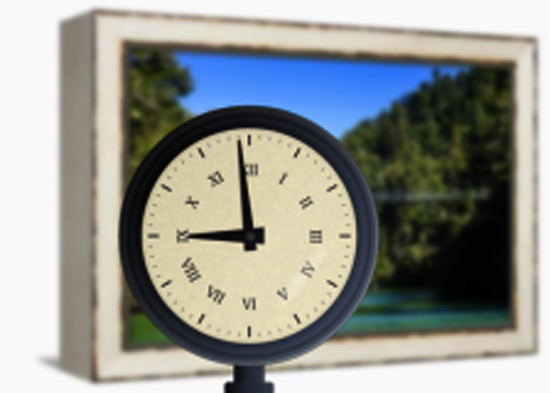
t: 8:59
